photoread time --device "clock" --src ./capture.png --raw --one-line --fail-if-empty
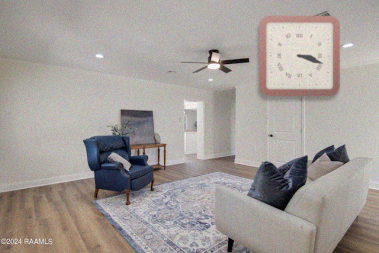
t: 3:18
